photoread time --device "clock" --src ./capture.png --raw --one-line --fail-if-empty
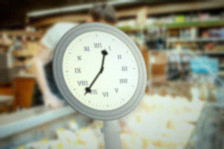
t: 12:37
